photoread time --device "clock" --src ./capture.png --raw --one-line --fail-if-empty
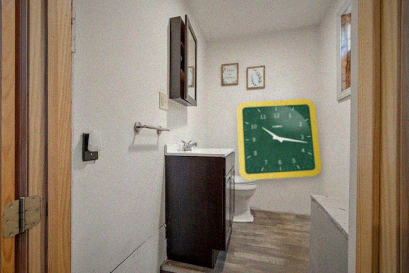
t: 10:17
